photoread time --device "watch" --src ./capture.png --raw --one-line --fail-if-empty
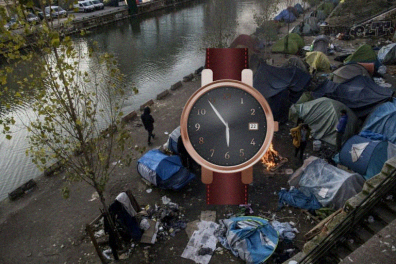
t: 5:54
